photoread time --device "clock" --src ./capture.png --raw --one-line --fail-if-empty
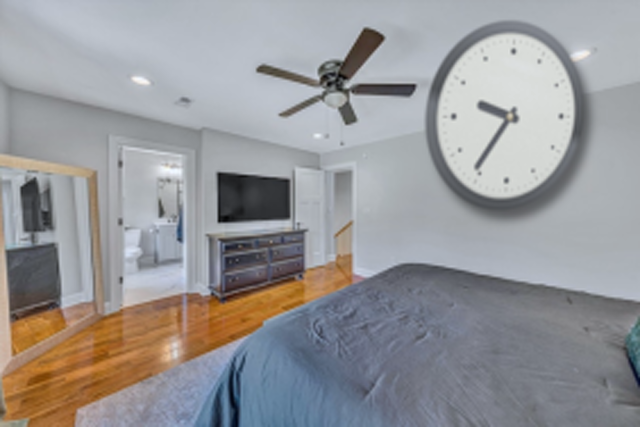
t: 9:36
